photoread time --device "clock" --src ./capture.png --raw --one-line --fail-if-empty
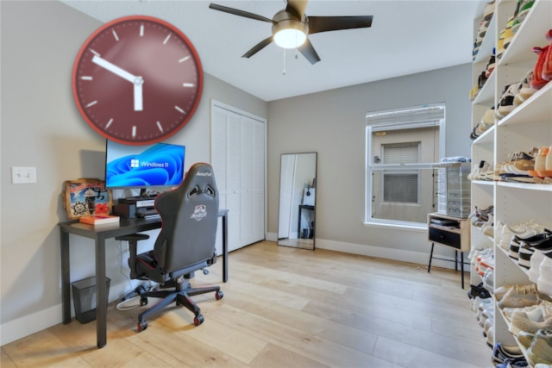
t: 5:49
